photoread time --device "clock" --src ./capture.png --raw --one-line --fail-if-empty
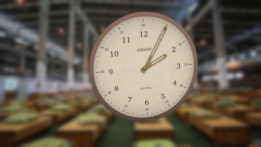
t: 2:05
